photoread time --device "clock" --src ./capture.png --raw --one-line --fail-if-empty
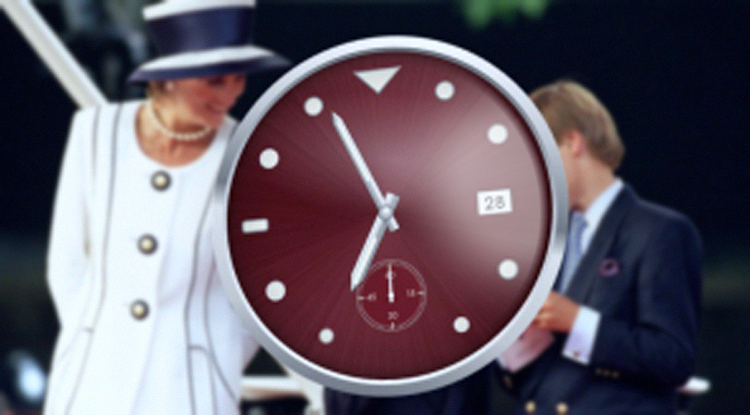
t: 6:56
